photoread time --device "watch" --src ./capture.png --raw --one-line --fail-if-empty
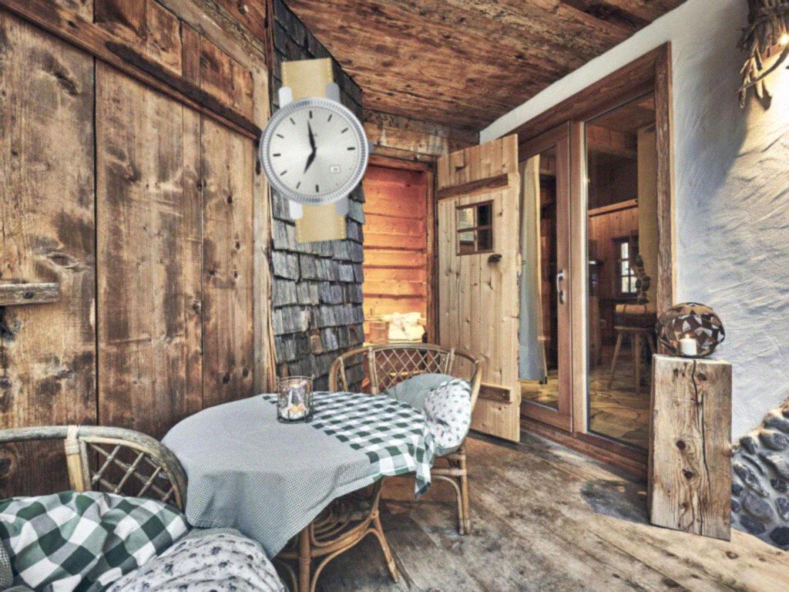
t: 6:59
